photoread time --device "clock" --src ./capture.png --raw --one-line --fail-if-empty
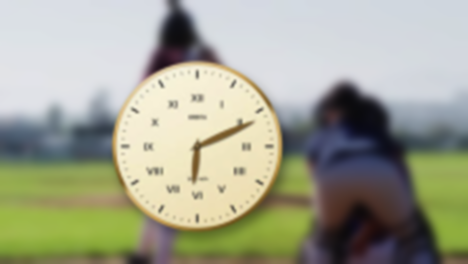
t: 6:11
